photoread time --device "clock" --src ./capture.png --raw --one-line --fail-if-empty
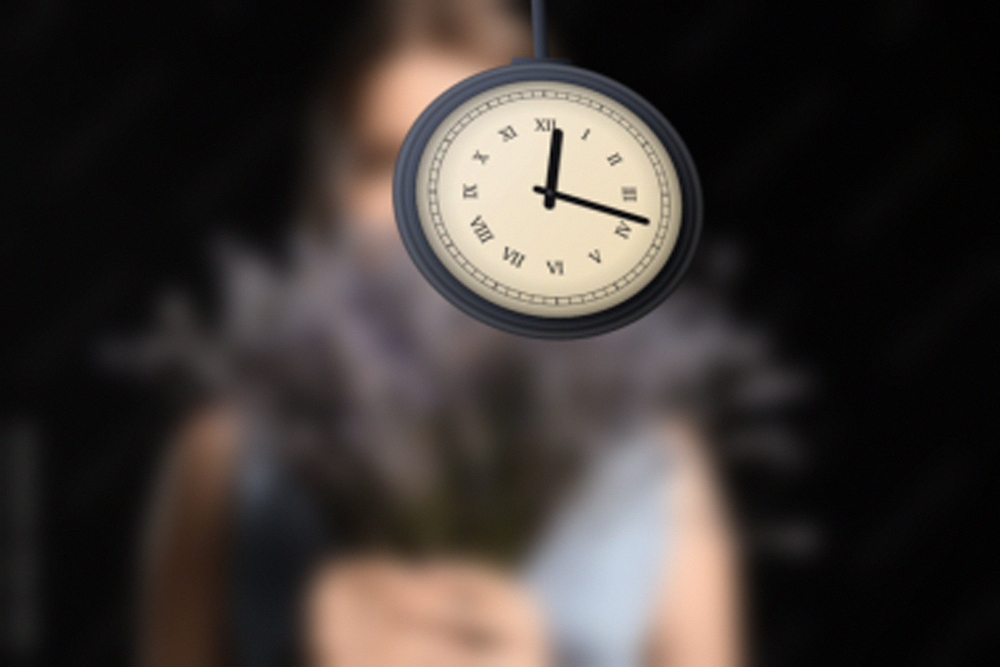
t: 12:18
